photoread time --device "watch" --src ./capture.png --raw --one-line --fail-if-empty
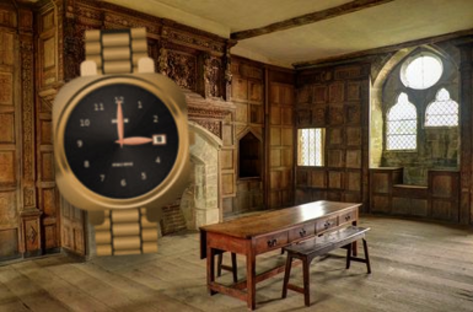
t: 3:00
